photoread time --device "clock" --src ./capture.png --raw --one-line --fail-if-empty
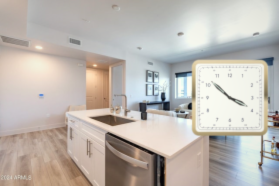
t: 3:52
